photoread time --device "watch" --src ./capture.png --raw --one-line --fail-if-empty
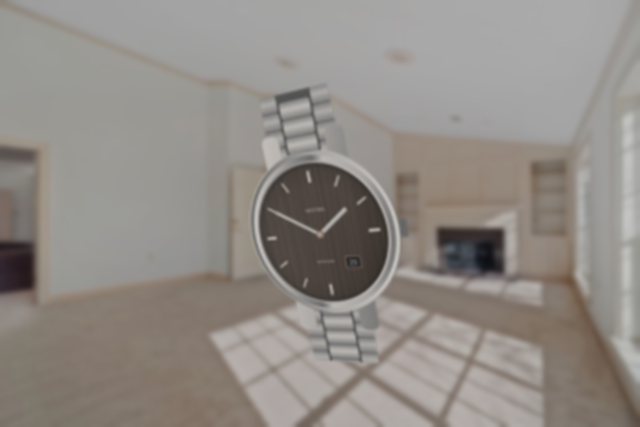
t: 1:50
